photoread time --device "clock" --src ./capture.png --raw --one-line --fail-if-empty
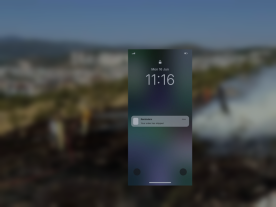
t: 11:16
